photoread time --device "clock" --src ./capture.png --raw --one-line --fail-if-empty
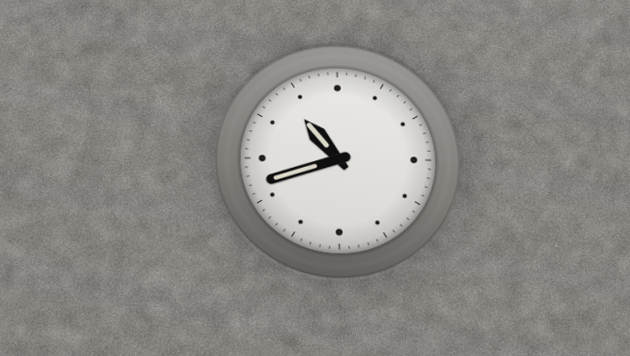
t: 10:42
